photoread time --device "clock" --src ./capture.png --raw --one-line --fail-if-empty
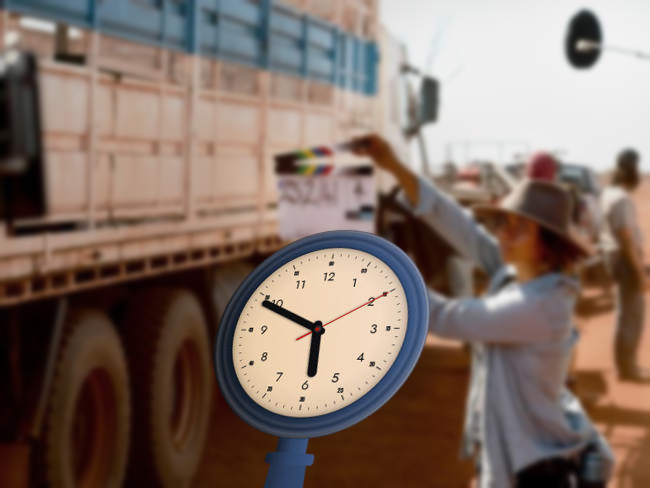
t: 5:49:10
